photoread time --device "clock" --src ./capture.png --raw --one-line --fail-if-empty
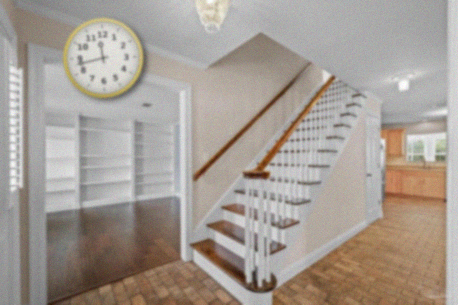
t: 11:43
